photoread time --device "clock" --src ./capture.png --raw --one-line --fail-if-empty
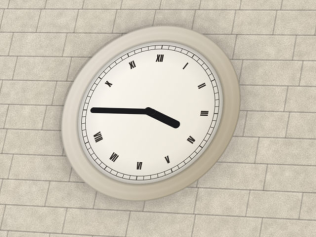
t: 3:45
